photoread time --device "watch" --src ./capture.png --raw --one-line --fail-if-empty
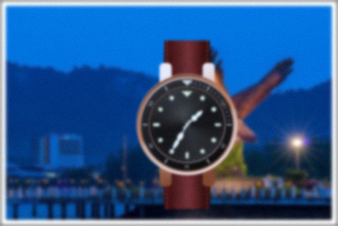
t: 1:35
